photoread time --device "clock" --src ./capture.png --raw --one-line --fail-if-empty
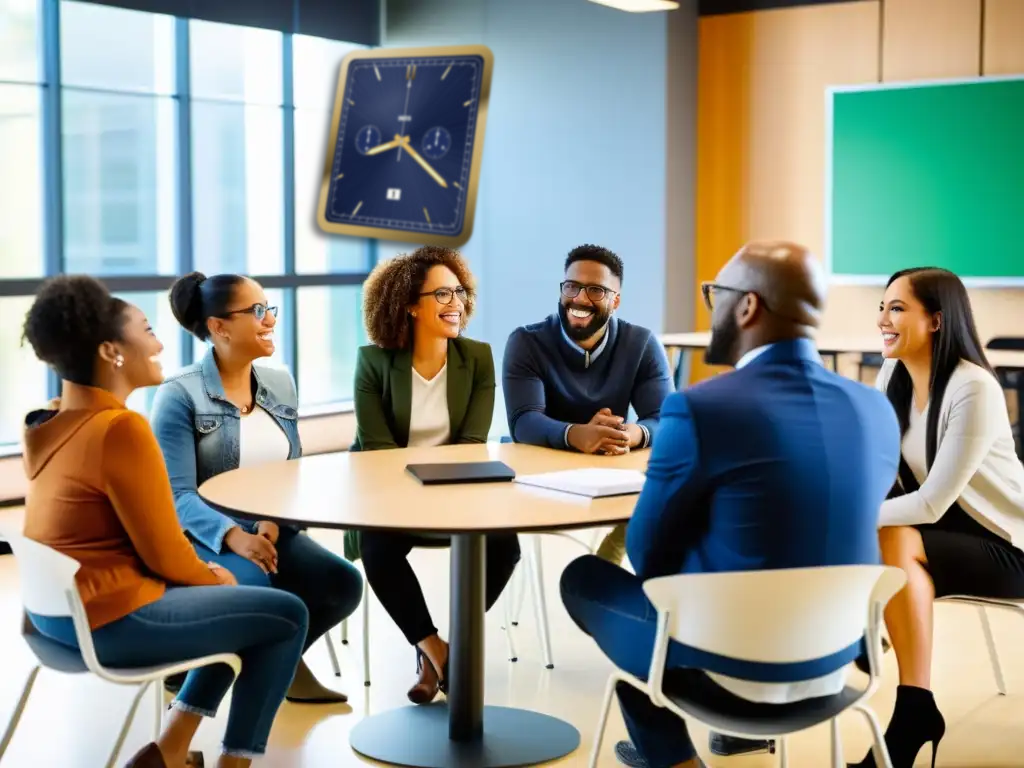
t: 8:21
